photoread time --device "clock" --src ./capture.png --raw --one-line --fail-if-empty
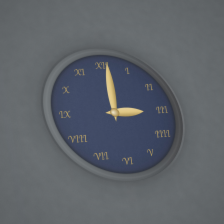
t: 3:01
